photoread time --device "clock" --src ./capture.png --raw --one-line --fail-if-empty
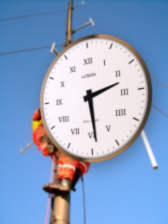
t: 2:29
